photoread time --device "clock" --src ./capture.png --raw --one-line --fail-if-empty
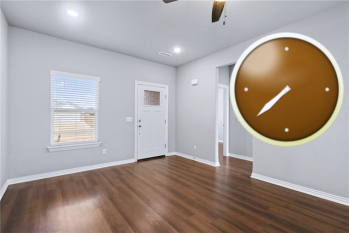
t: 7:38
